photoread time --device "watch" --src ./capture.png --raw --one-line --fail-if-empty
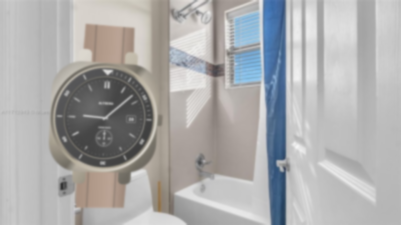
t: 9:08
